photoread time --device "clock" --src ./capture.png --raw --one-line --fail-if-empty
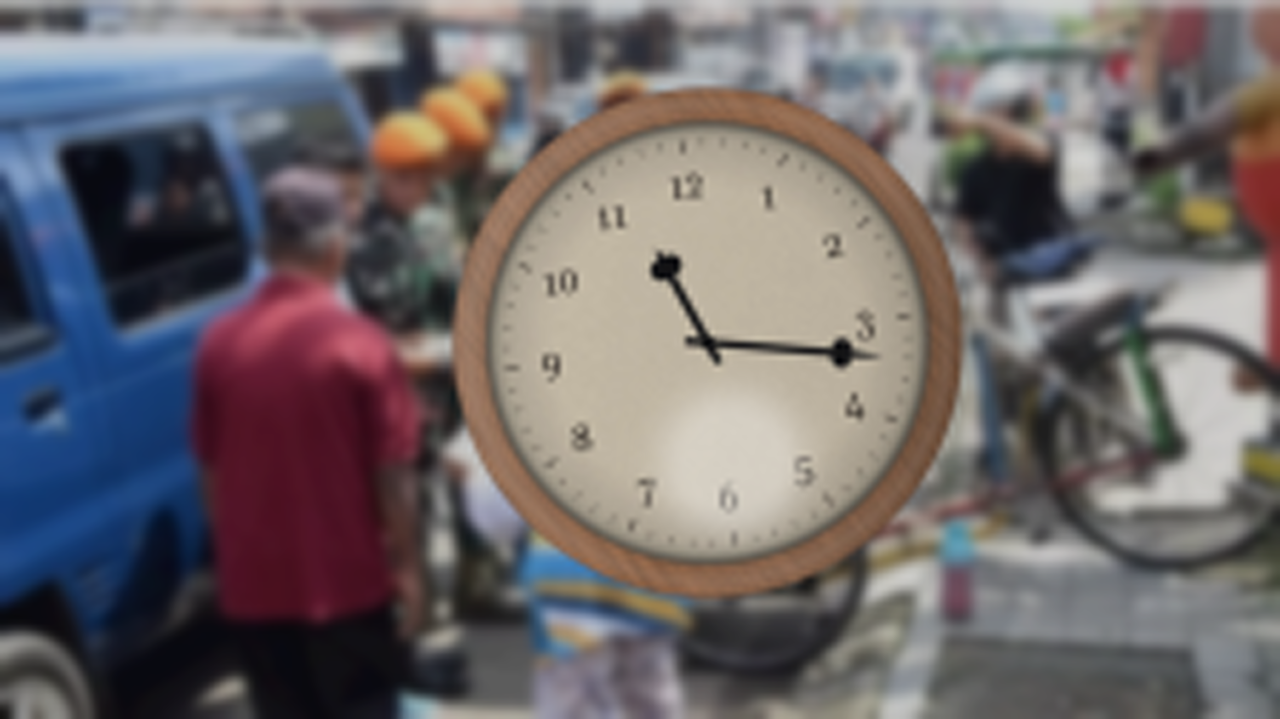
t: 11:17
